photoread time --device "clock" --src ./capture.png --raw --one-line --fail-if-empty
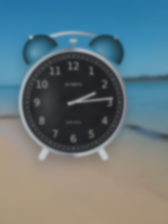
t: 2:14
